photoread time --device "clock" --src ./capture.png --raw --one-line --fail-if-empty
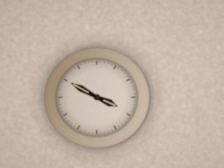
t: 3:50
